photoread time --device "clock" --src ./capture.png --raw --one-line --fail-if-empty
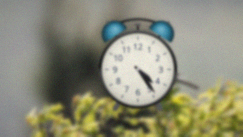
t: 4:24
